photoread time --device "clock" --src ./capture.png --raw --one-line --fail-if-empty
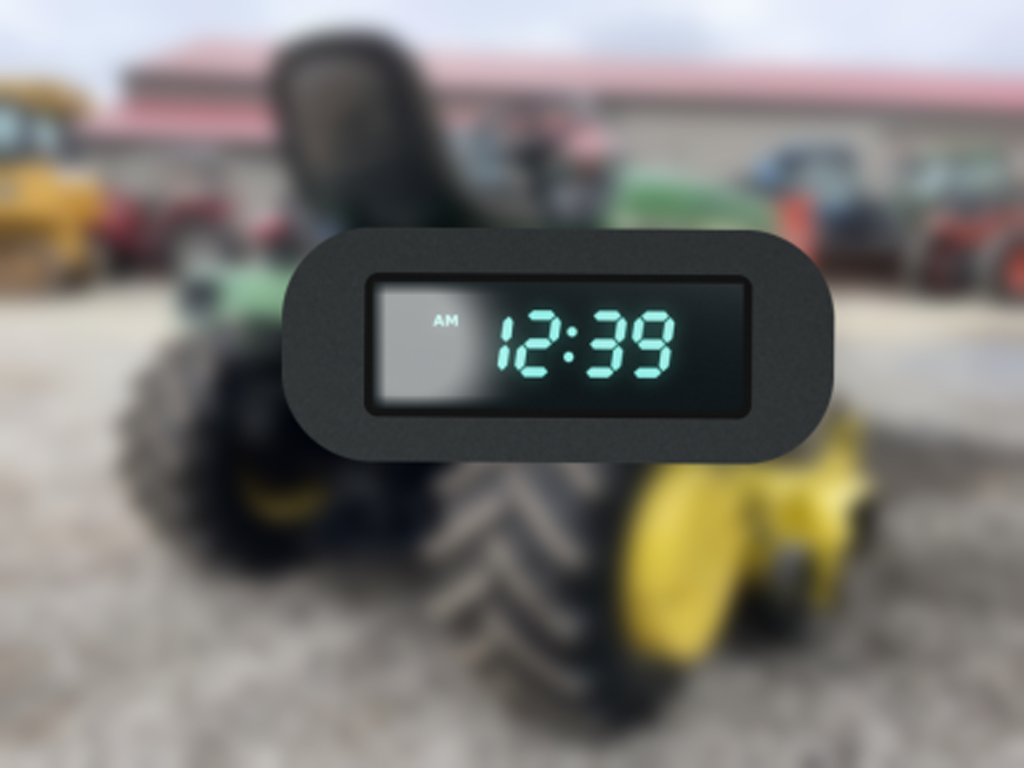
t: 12:39
